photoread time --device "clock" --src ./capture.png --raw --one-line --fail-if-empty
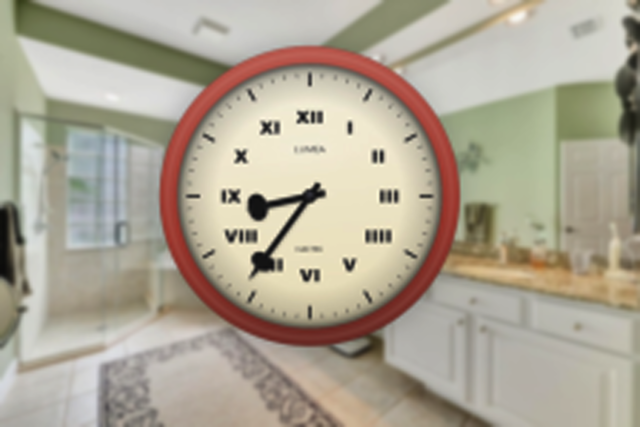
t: 8:36
